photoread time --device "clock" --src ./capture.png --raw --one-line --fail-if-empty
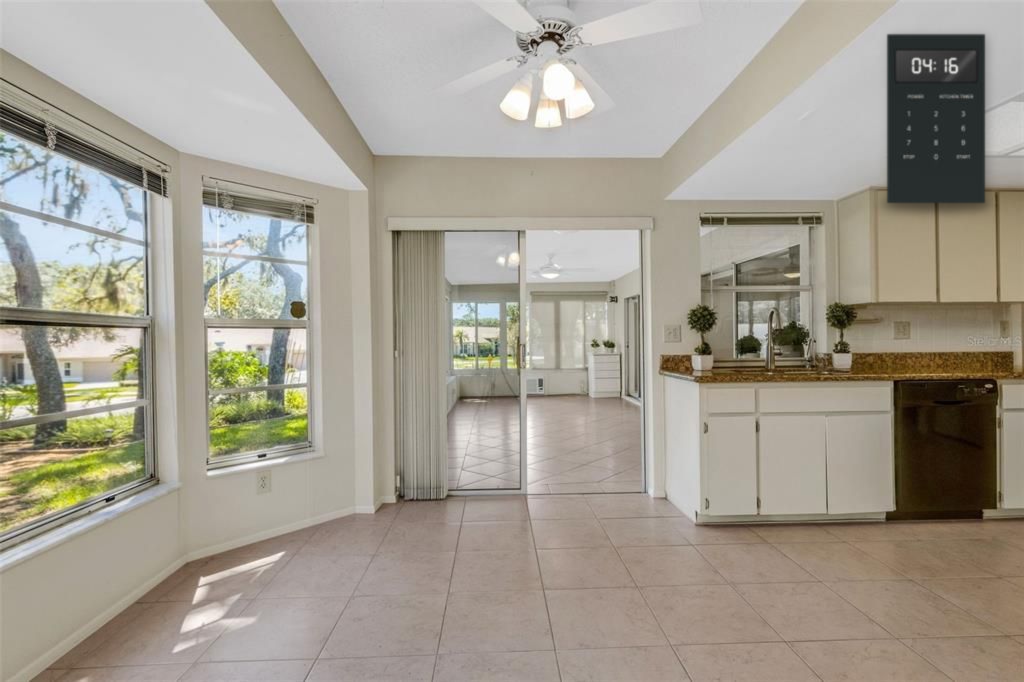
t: 4:16
